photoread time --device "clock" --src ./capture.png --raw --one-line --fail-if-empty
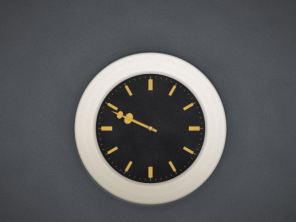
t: 9:49
